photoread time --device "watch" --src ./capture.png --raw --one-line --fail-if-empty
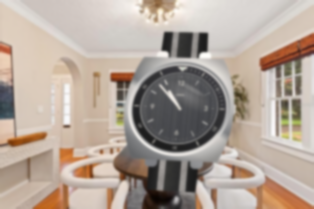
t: 10:53
